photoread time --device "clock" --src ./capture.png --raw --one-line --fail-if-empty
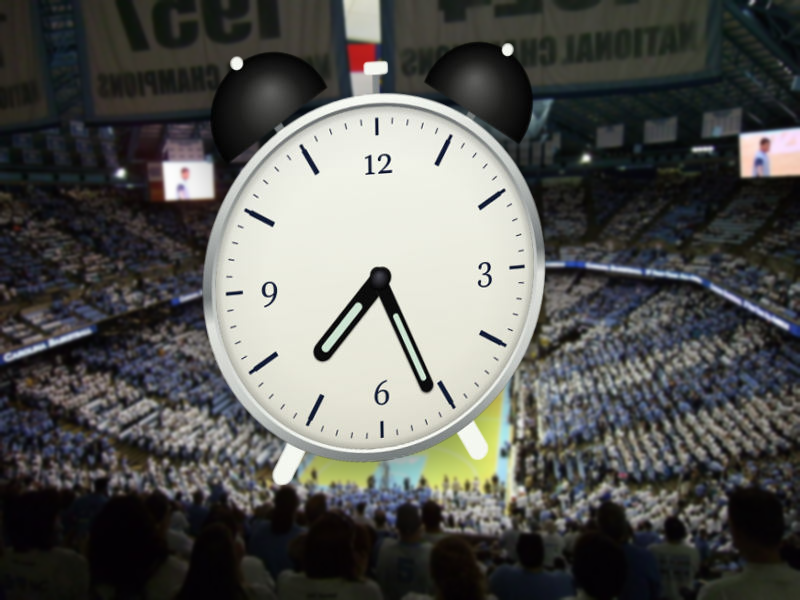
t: 7:26
